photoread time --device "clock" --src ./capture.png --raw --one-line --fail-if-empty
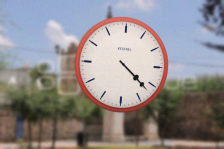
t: 4:22
